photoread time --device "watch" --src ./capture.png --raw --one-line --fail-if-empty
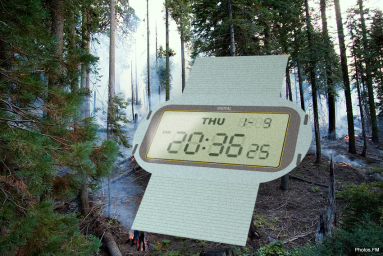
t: 20:36:25
